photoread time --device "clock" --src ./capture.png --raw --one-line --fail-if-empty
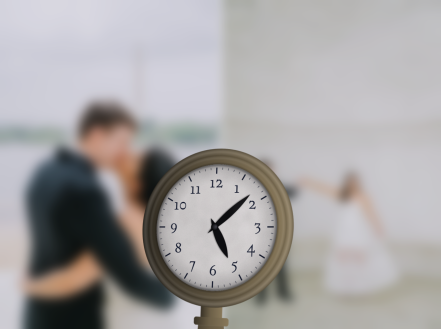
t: 5:08
